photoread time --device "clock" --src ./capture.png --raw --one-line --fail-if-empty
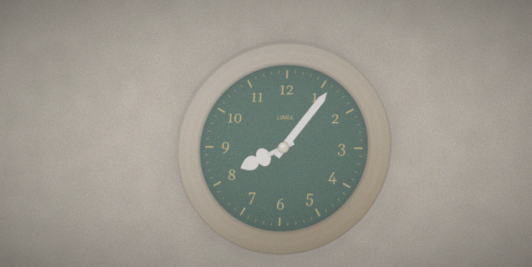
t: 8:06
